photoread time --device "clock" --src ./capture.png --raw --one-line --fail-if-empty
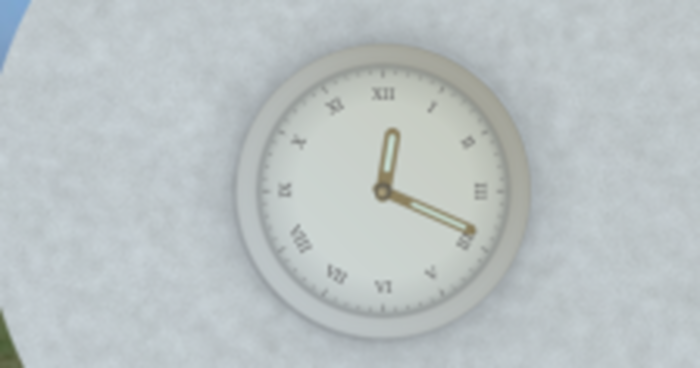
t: 12:19
